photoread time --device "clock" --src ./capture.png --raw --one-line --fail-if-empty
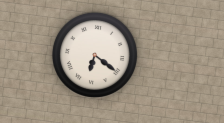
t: 6:20
